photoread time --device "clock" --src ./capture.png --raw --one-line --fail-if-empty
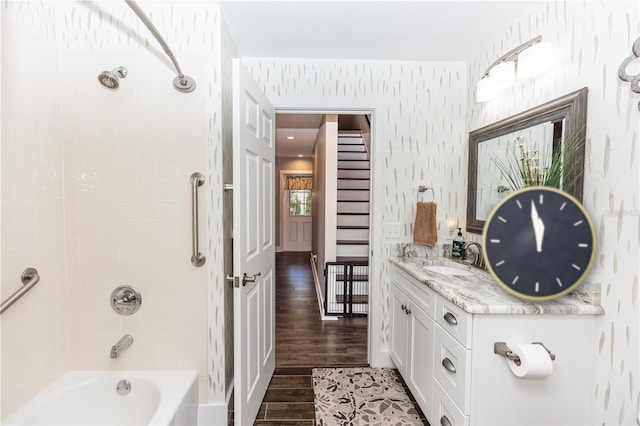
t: 11:58
